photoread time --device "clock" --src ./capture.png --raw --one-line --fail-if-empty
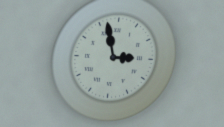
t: 2:57
